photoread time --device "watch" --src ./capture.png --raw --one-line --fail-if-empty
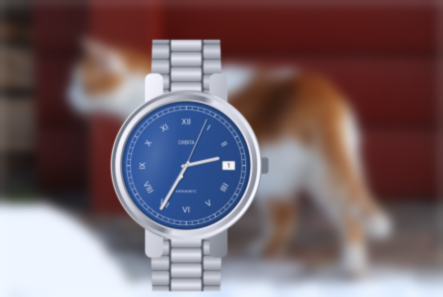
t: 2:35:04
